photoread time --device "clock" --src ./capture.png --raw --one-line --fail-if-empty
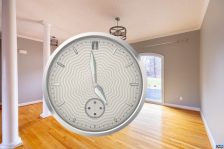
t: 4:59
